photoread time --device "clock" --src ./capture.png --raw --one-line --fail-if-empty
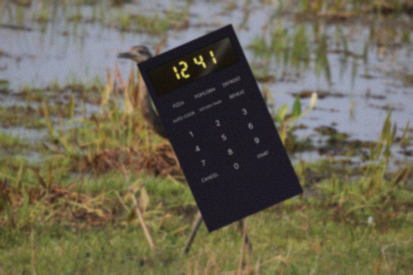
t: 12:41
